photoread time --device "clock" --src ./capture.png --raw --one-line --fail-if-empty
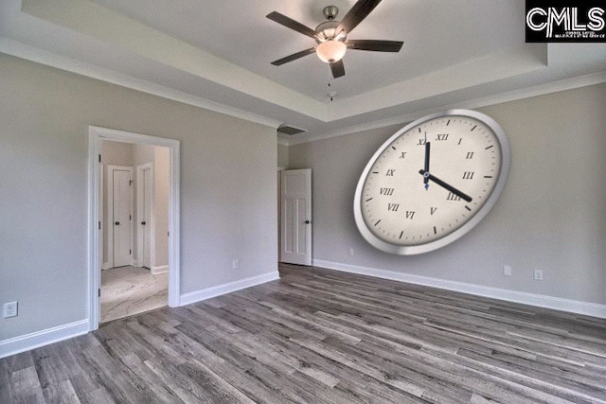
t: 11:18:56
